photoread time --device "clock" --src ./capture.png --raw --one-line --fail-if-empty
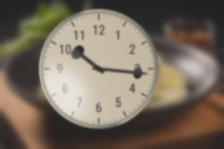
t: 10:16
